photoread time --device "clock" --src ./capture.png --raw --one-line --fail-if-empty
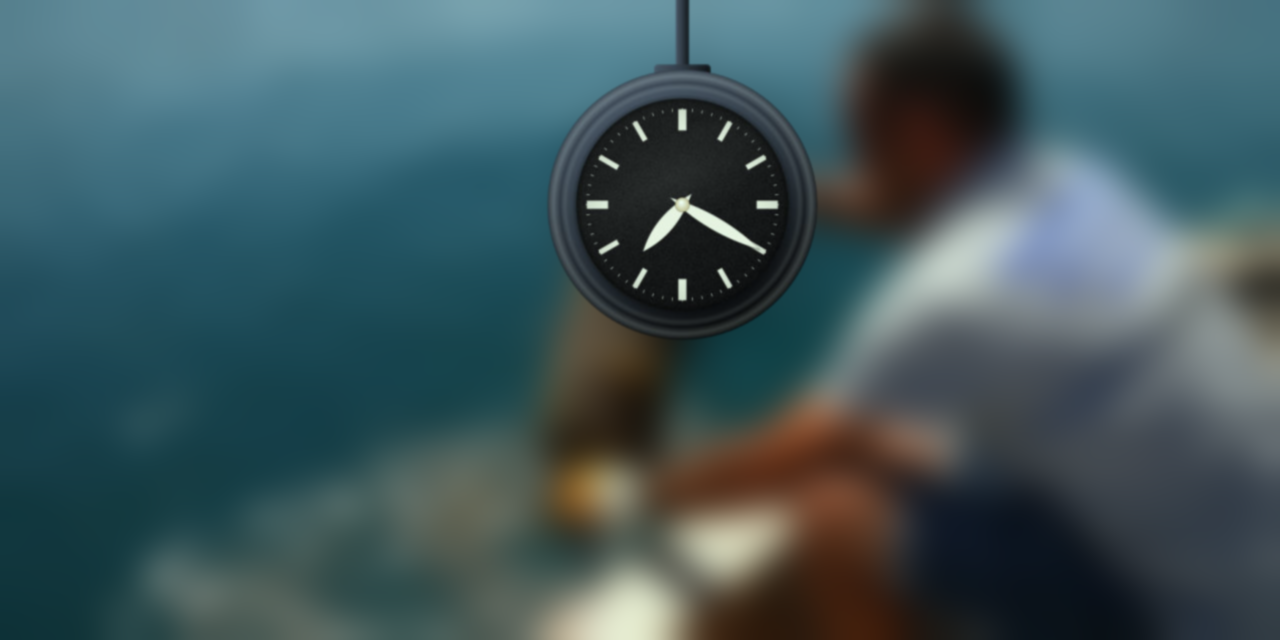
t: 7:20
